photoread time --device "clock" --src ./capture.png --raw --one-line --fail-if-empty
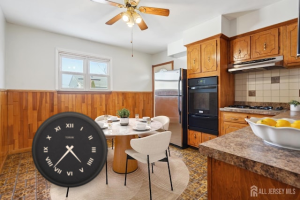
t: 4:37
